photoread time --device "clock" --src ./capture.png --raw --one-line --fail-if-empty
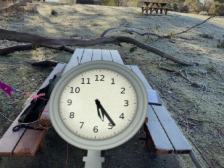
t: 5:24
